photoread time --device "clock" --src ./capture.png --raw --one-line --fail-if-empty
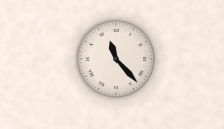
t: 11:23
